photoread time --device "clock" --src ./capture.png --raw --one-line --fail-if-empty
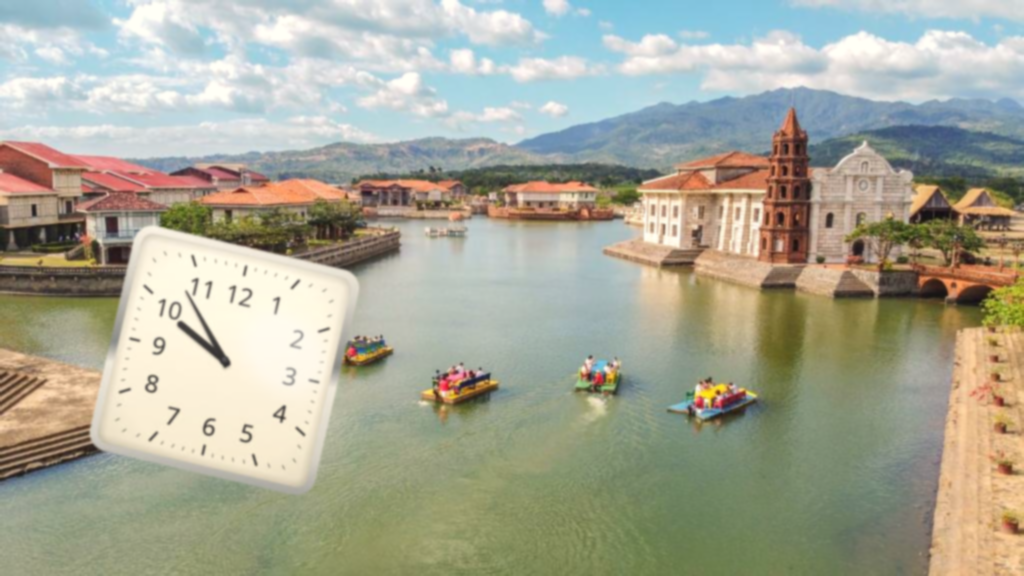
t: 9:53
